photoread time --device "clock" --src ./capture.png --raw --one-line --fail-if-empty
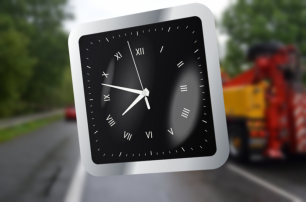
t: 7:47:58
